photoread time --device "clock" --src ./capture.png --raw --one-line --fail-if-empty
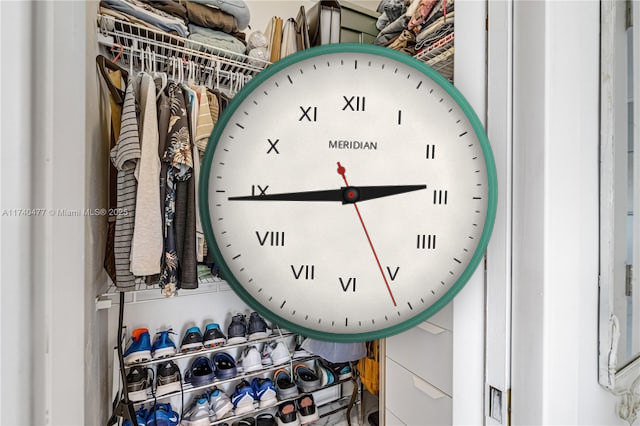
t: 2:44:26
